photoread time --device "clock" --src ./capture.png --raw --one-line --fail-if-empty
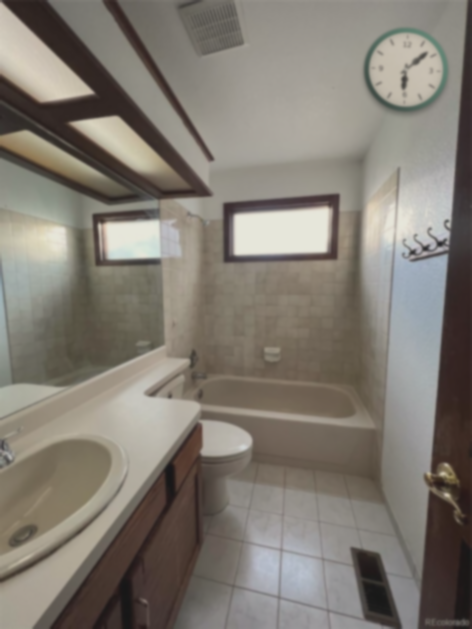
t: 6:08
